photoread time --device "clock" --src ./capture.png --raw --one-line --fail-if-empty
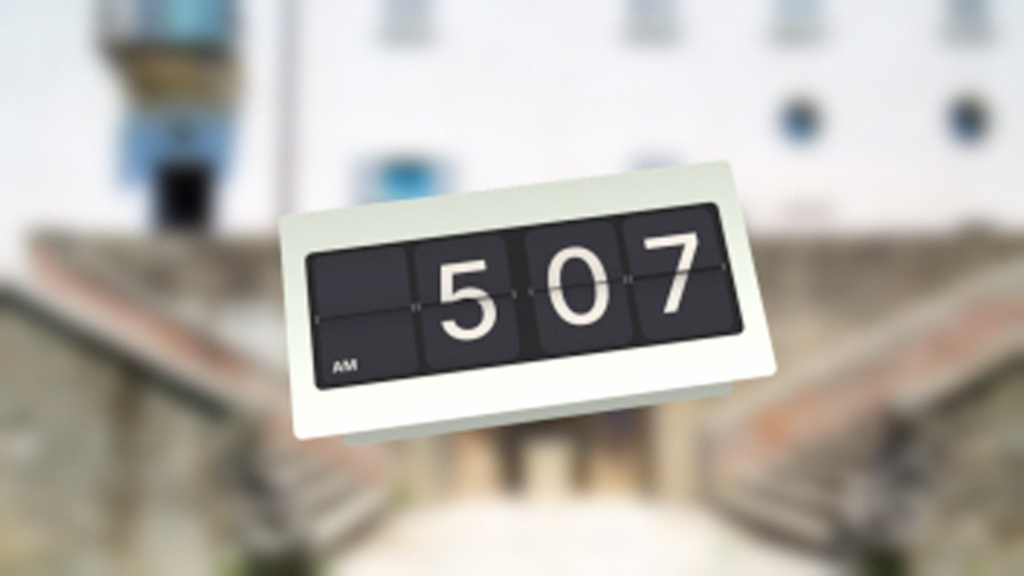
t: 5:07
